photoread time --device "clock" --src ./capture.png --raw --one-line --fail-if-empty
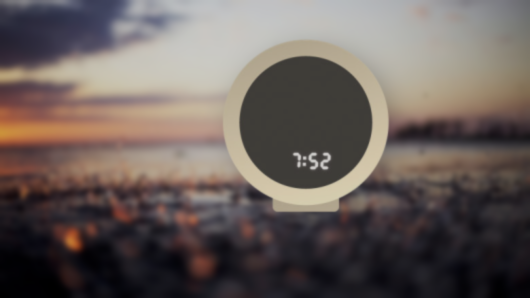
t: 7:52
